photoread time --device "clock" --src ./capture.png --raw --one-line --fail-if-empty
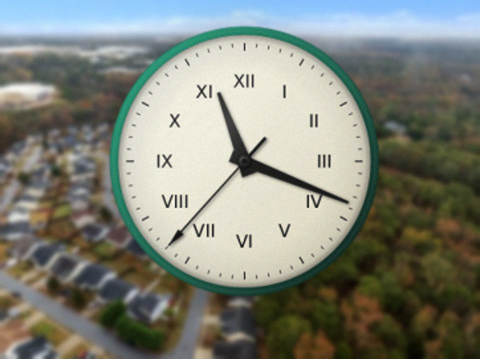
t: 11:18:37
